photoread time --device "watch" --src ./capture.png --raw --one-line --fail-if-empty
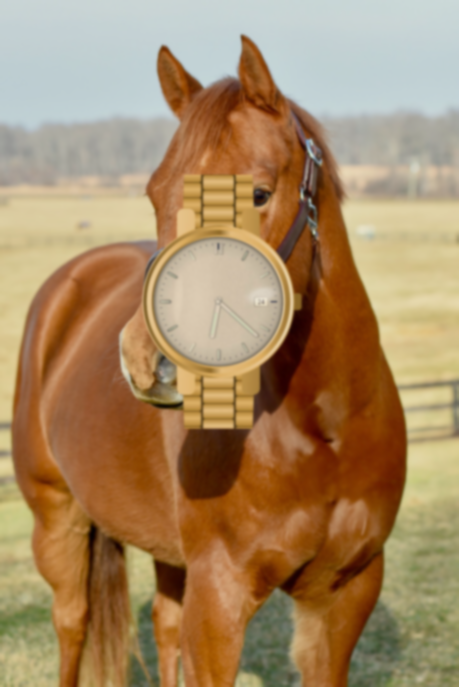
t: 6:22
